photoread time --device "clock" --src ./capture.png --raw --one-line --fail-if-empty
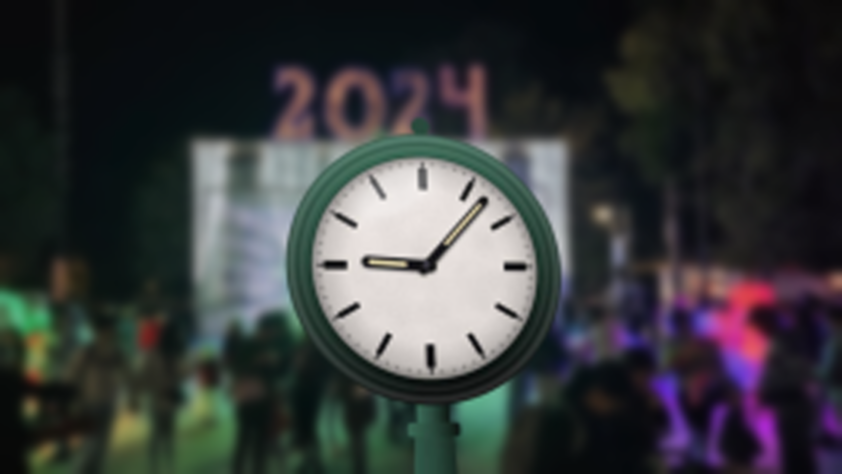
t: 9:07
